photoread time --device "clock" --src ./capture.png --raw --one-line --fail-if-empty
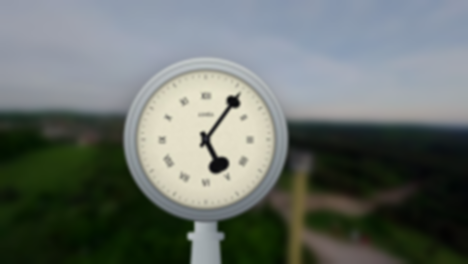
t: 5:06
